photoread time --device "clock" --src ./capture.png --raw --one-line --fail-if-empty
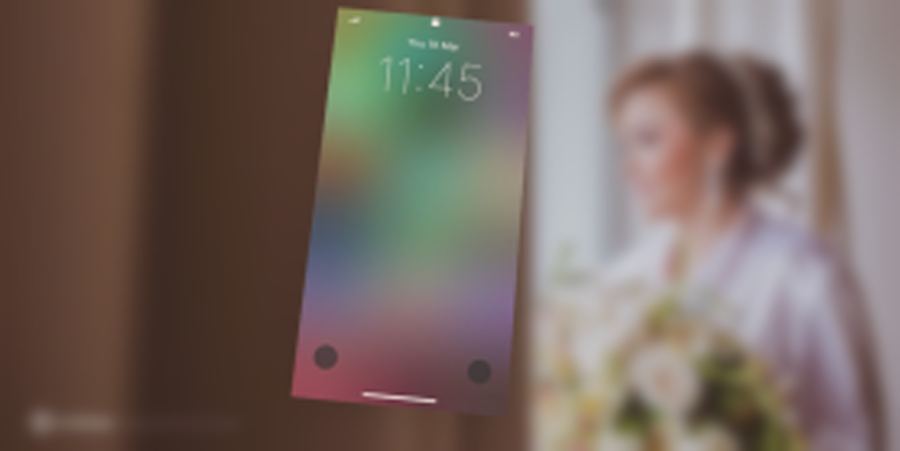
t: 11:45
